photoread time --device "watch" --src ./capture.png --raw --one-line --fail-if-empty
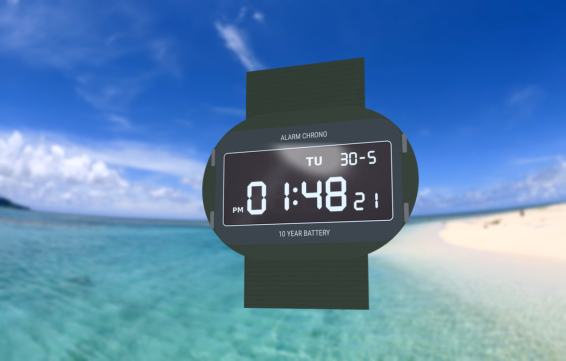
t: 1:48:21
